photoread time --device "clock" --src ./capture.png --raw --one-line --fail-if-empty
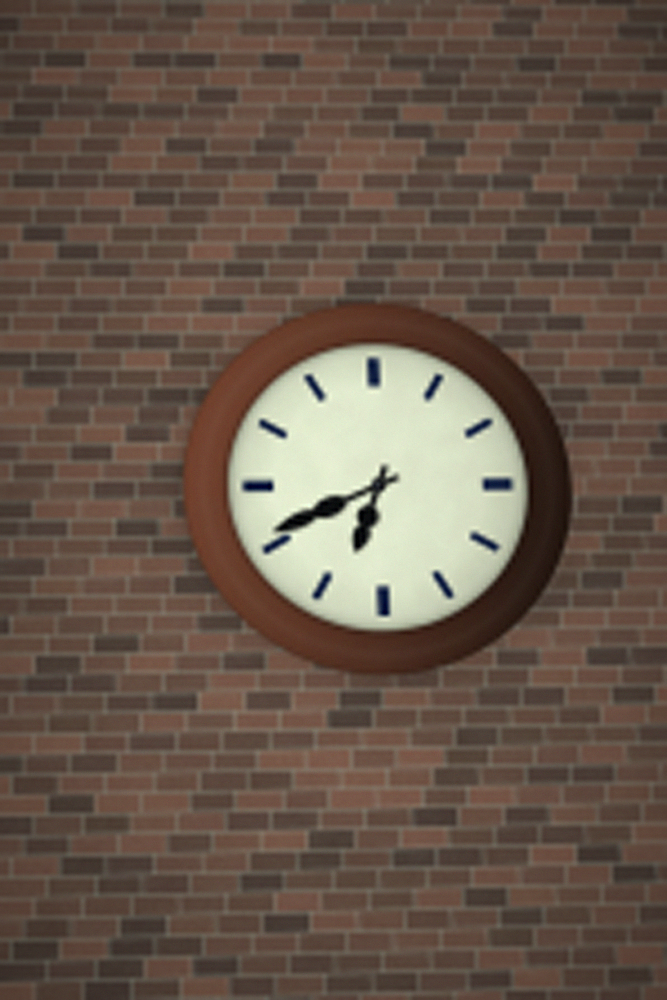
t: 6:41
